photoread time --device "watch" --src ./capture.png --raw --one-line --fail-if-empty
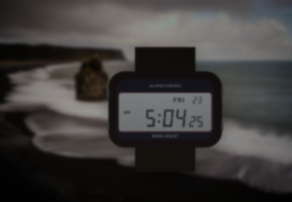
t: 5:04:25
